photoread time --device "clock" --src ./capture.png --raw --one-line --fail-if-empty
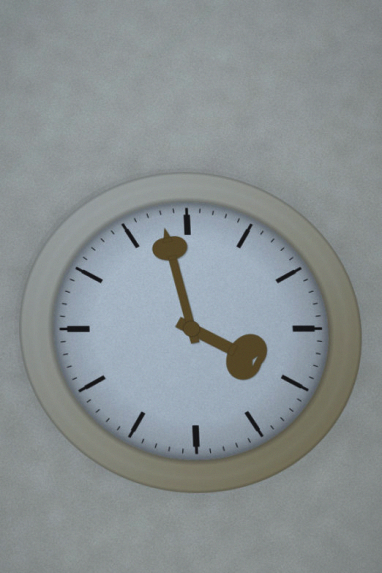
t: 3:58
